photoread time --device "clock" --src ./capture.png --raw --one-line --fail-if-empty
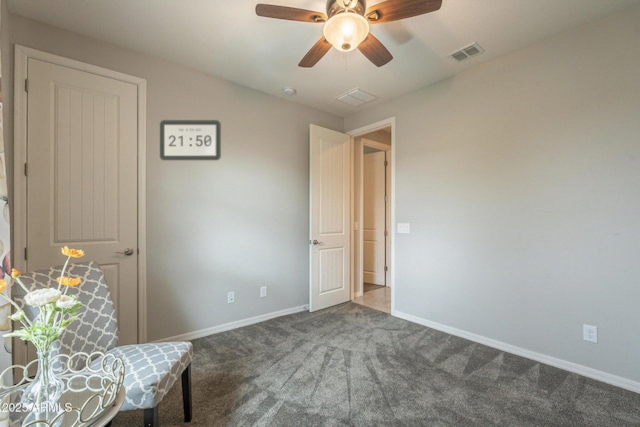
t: 21:50
